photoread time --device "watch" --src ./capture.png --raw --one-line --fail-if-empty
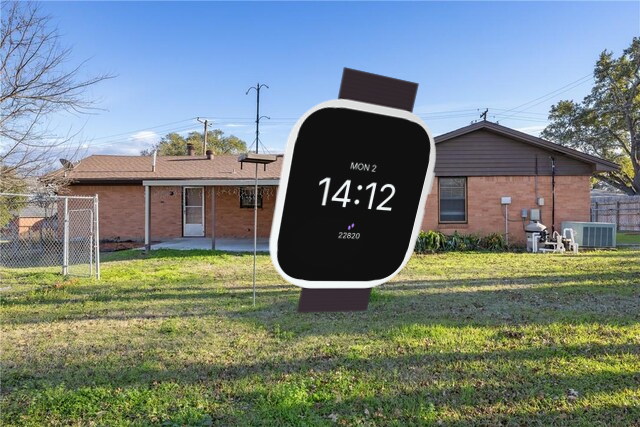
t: 14:12
